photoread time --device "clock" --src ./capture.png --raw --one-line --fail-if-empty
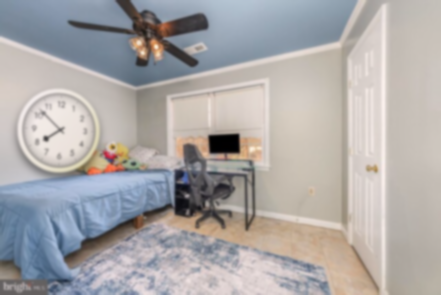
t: 7:52
